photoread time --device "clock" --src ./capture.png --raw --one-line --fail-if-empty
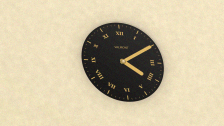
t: 4:10
